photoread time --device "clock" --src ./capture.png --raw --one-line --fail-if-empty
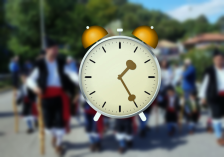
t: 1:25
